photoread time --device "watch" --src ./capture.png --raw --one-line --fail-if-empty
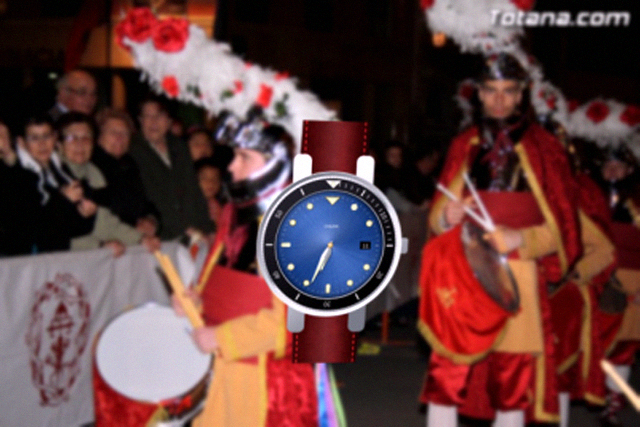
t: 6:34
